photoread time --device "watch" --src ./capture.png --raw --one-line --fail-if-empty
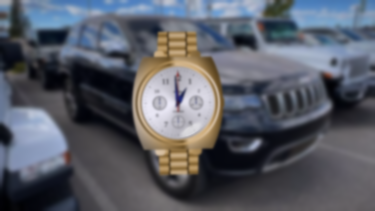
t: 12:59
